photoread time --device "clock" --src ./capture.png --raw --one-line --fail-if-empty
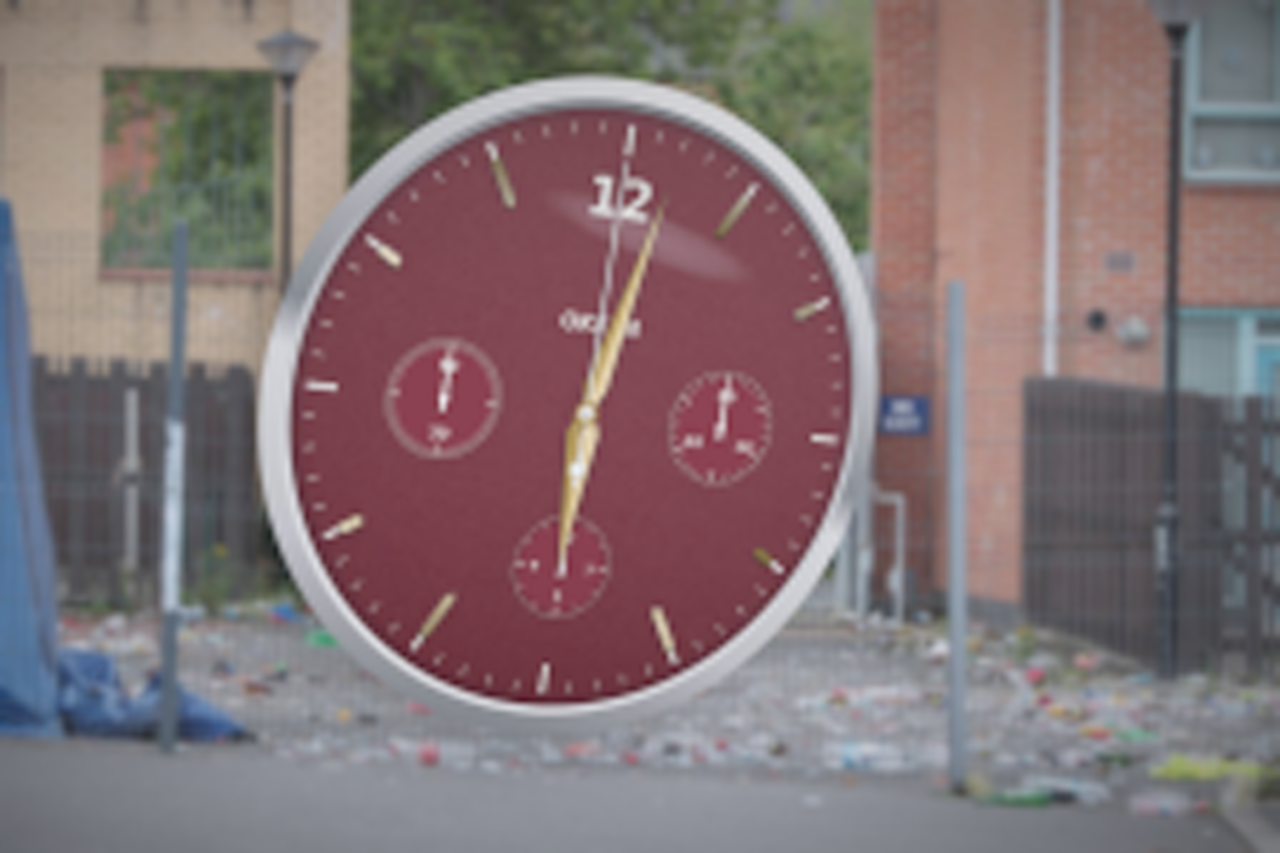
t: 6:02
